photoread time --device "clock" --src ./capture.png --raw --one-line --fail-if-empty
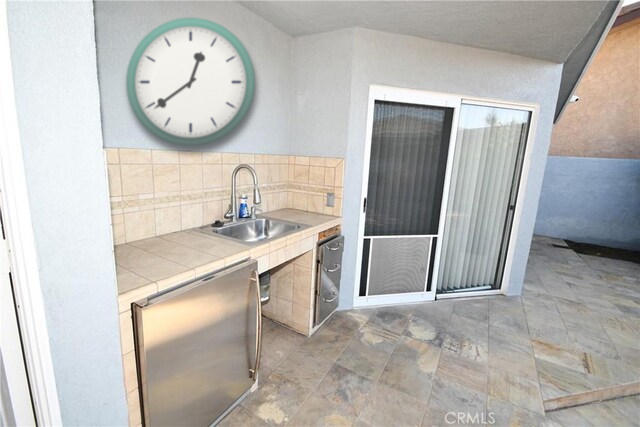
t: 12:39
